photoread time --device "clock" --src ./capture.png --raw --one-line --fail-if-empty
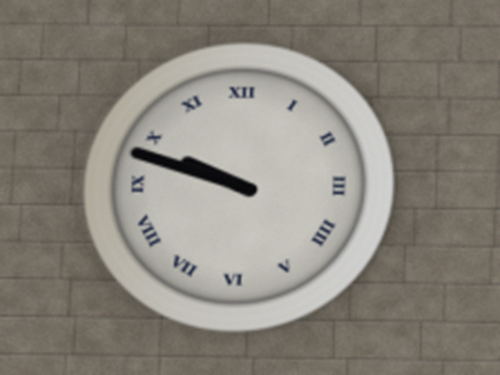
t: 9:48
